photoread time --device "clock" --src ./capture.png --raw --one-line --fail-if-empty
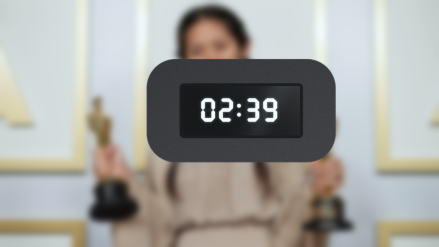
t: 2:39
